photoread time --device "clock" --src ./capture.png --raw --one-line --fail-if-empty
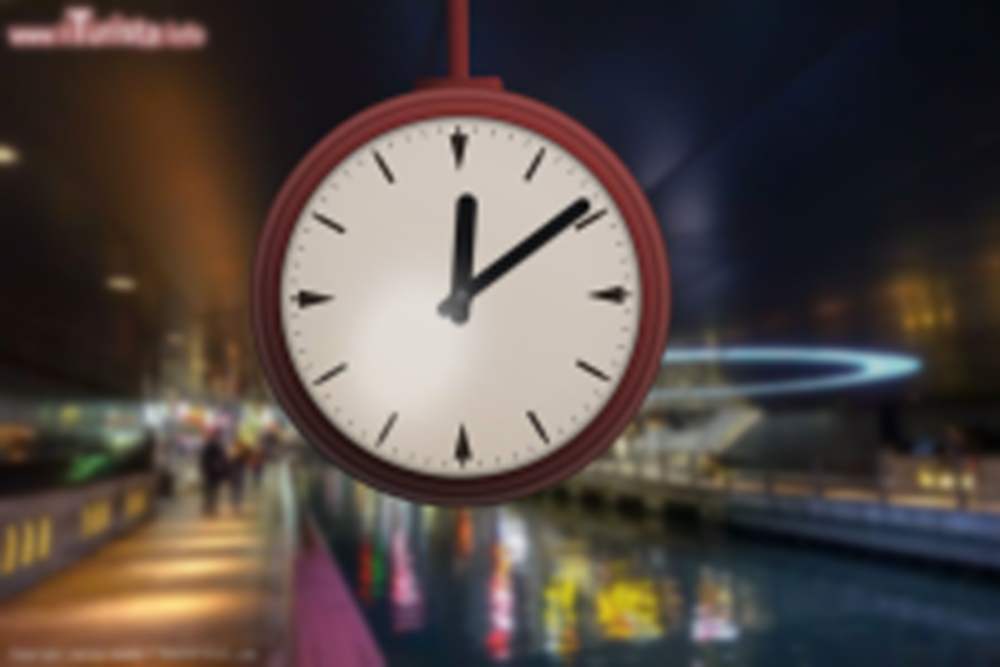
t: 12:09
